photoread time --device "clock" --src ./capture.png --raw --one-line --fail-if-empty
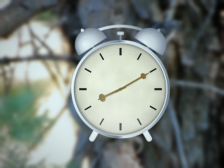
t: 8:10
